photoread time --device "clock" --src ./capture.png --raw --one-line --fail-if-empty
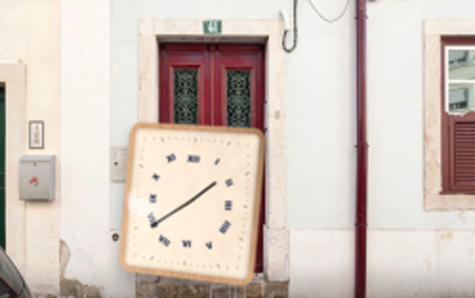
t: 1:39
